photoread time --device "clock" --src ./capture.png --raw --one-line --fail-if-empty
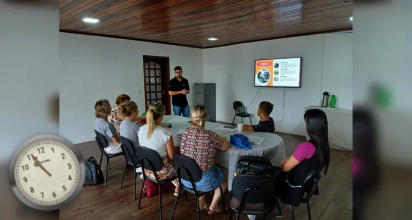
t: 10:56
